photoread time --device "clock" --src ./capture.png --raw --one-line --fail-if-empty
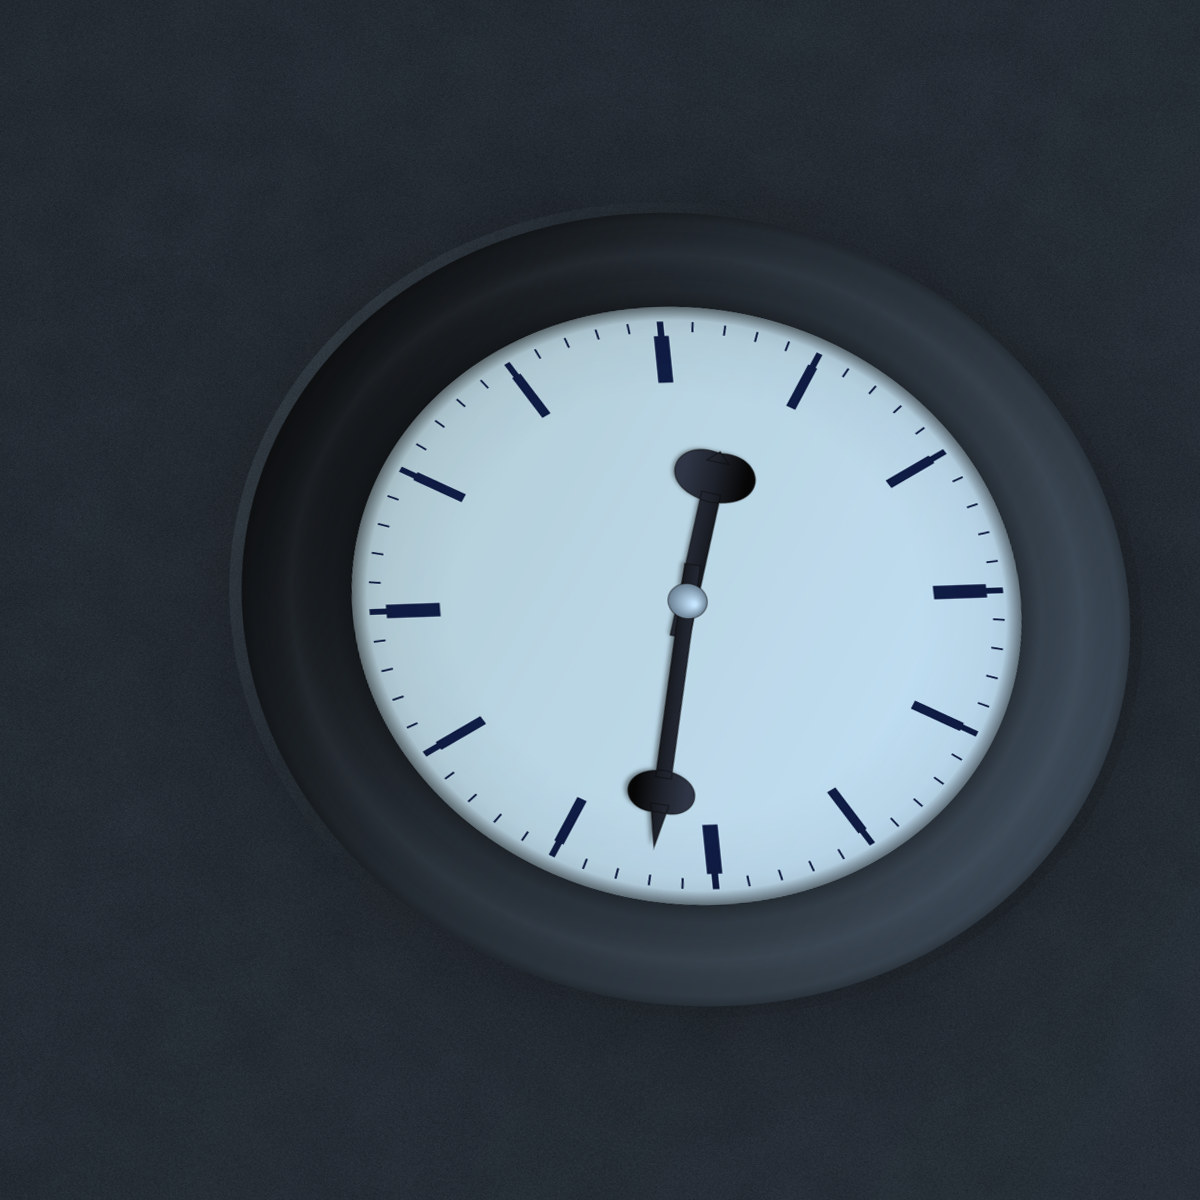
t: 12:32
